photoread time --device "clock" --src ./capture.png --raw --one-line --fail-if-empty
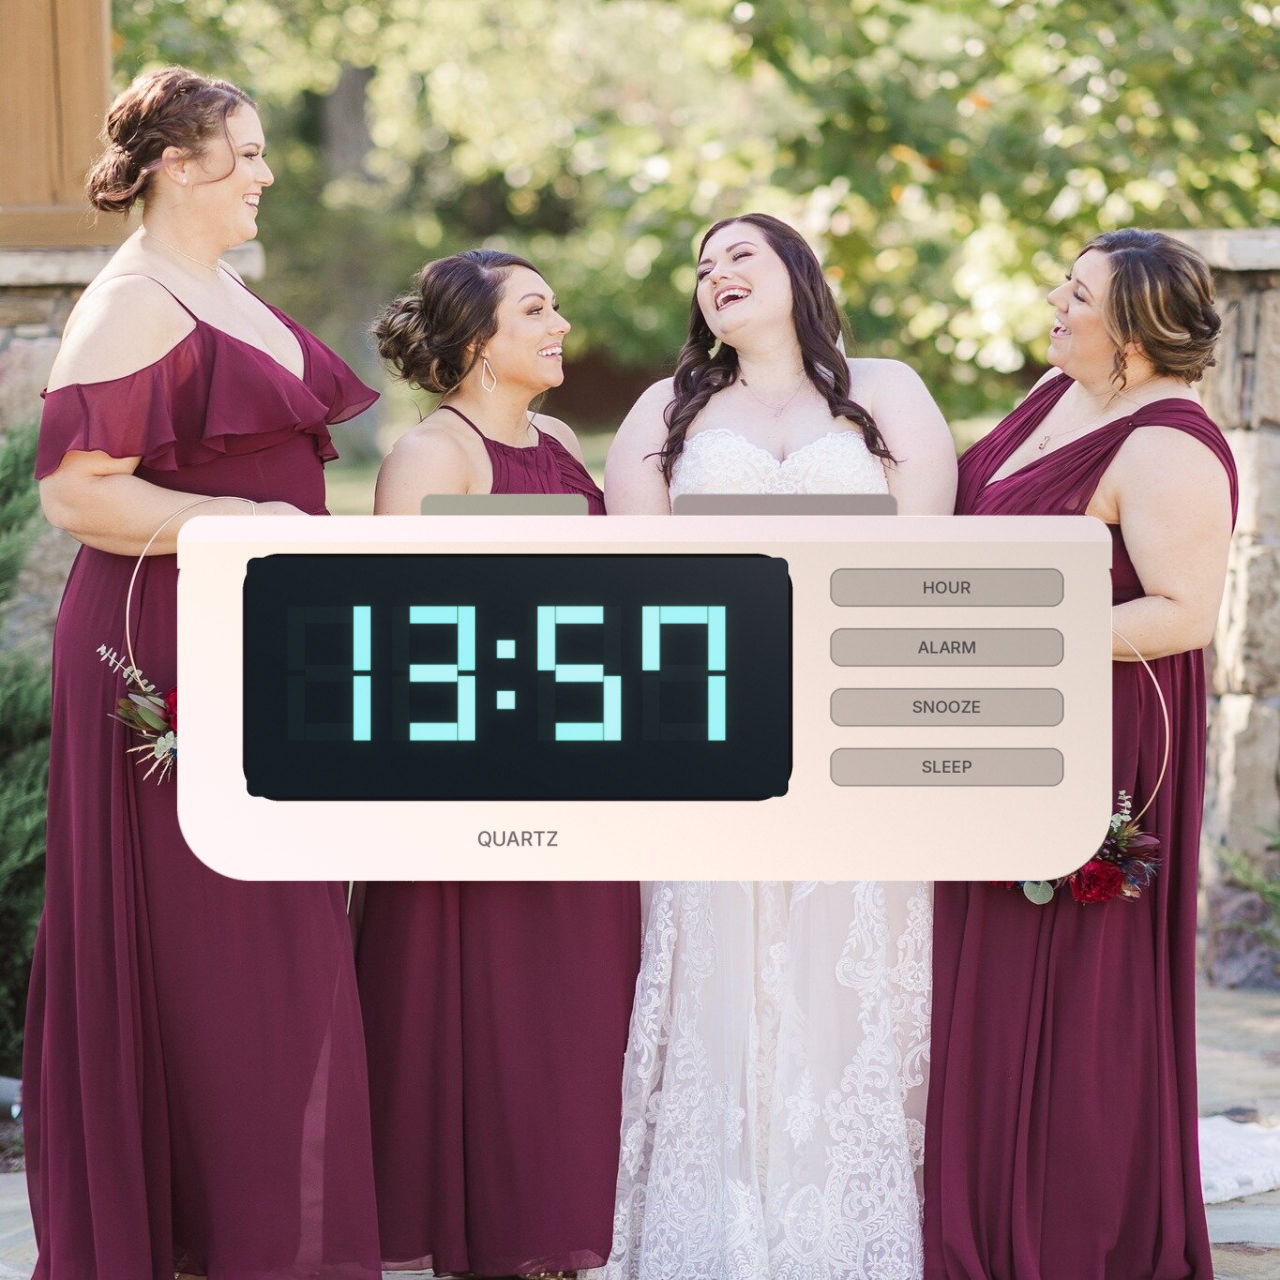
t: 13:57
